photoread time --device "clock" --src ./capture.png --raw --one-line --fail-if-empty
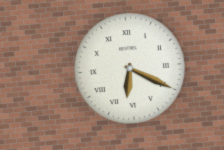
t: 6:20
